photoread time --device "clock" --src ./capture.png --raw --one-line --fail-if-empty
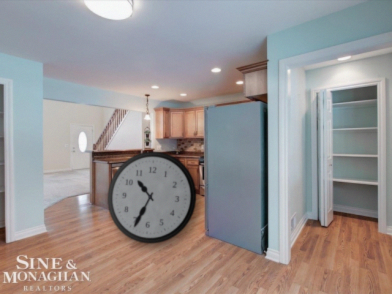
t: 10:34
